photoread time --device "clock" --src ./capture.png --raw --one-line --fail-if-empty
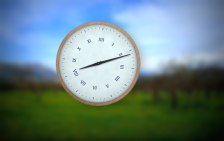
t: 8:11
